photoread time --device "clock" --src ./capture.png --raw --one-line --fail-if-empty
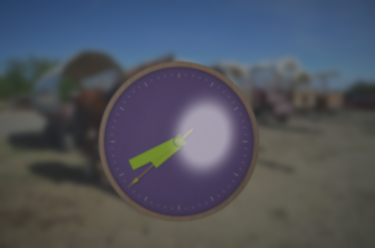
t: 7:40:38
